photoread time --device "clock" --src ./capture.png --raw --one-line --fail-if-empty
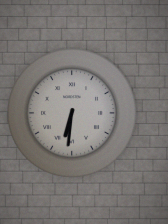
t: 6:31
